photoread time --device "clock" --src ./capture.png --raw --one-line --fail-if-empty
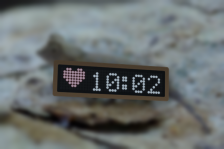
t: 10:02
